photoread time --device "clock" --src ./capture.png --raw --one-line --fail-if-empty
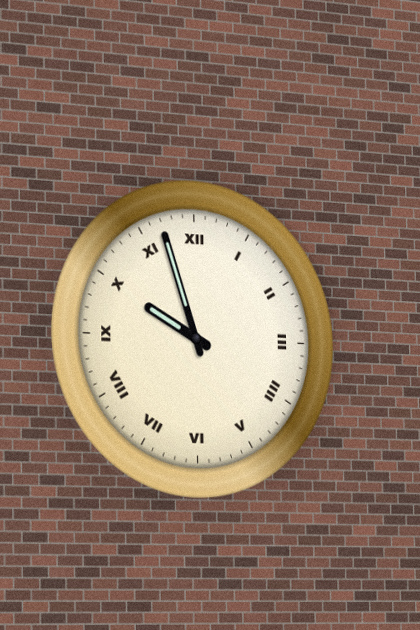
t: 9:57
